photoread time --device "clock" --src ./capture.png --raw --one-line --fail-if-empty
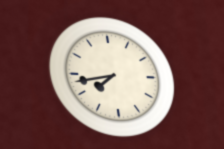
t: 7:43
